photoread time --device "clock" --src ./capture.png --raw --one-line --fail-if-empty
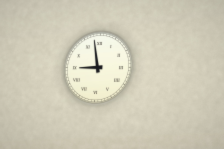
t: 8:58
